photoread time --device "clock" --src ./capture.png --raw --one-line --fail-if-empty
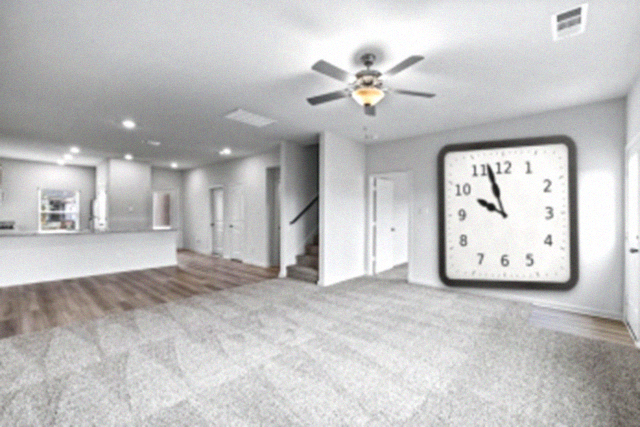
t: 9:57
